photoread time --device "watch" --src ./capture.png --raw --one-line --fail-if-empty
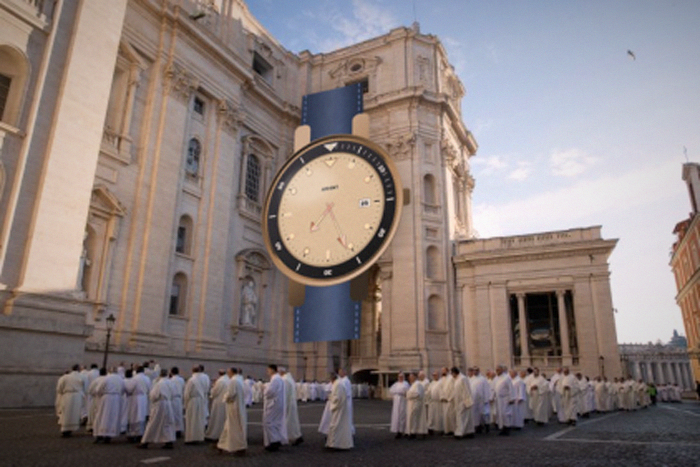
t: 7:26
